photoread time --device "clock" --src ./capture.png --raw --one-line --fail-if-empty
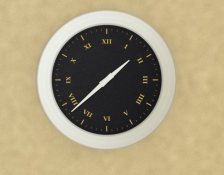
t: 1:38
